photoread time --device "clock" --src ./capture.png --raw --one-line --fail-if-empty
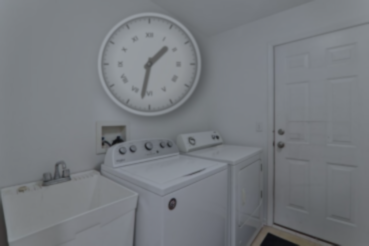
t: 1:32
